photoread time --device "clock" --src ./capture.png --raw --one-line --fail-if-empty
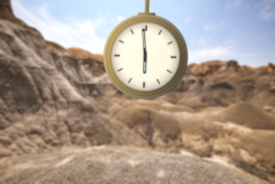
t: 5:59
